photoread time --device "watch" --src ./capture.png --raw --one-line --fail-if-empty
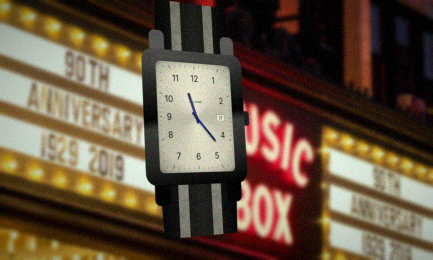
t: 11:23
